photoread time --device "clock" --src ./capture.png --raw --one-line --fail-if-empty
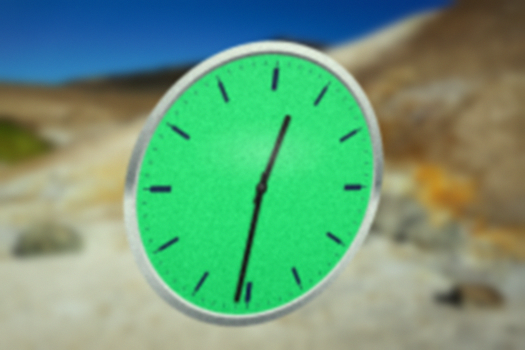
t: 12:31
